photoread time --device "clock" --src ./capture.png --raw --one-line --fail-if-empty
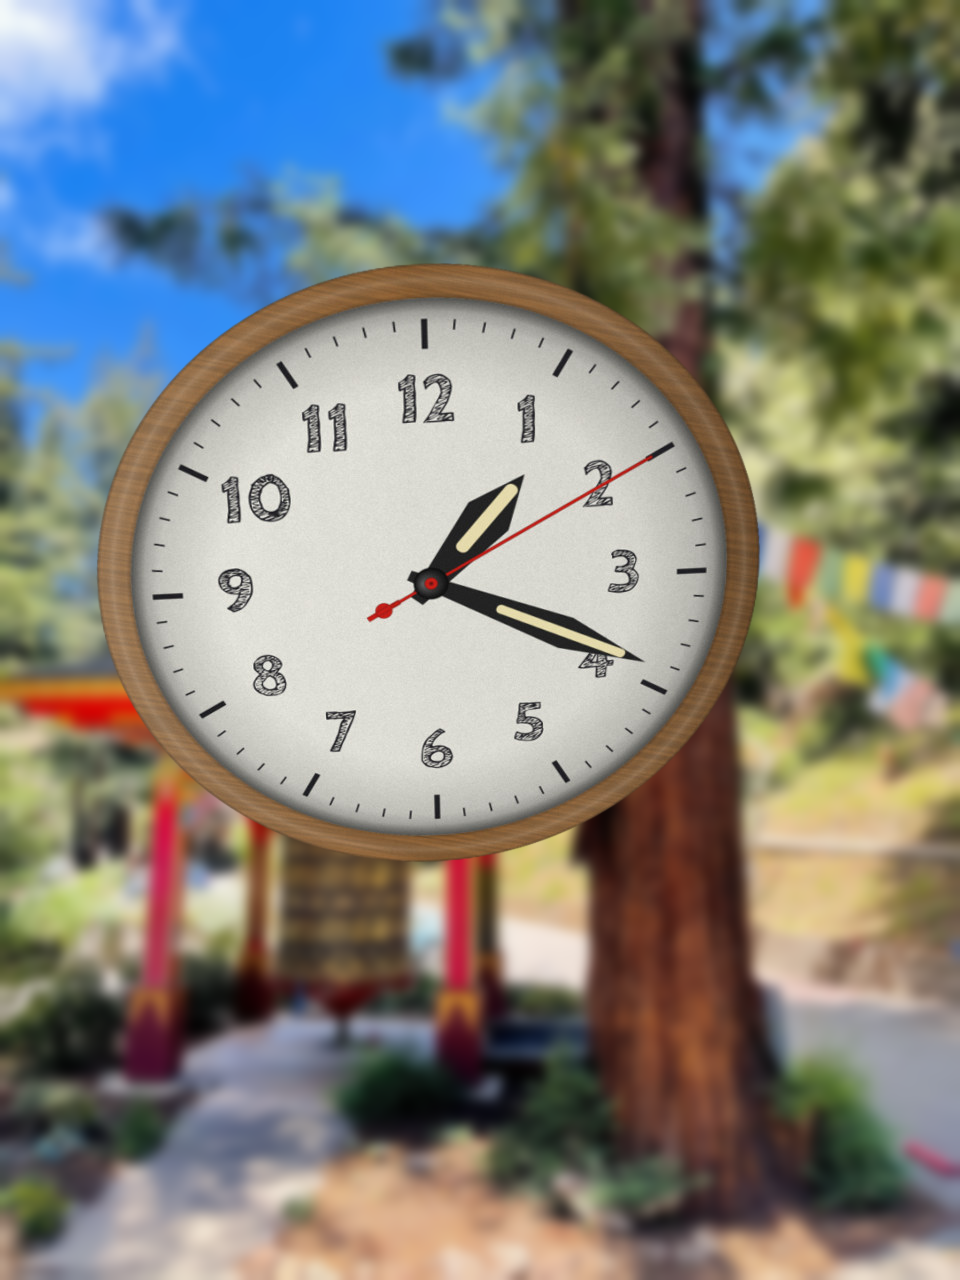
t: 1:19:10
